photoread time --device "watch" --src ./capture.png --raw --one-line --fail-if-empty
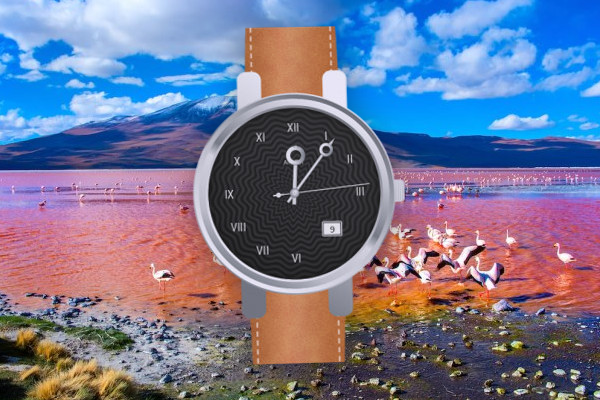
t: 12:06:14
